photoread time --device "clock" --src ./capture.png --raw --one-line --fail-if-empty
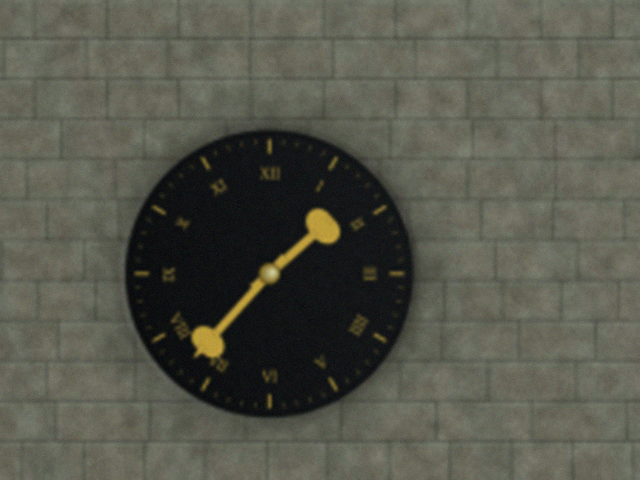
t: 1:37
